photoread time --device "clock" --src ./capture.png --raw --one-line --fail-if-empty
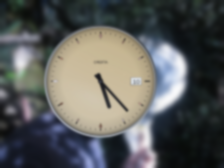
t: 5:23
